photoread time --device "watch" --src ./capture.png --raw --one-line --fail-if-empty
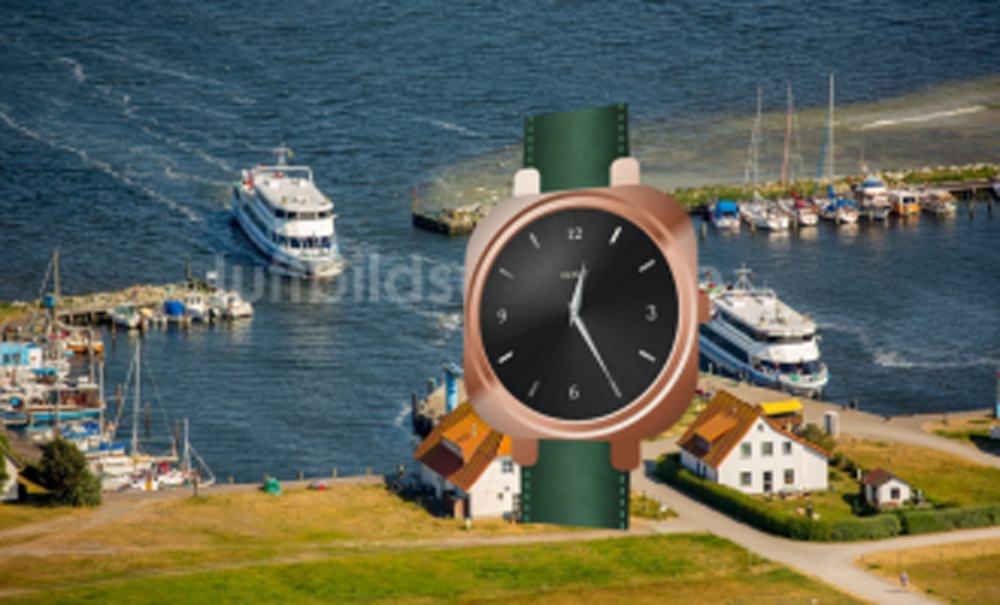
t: 12:25
